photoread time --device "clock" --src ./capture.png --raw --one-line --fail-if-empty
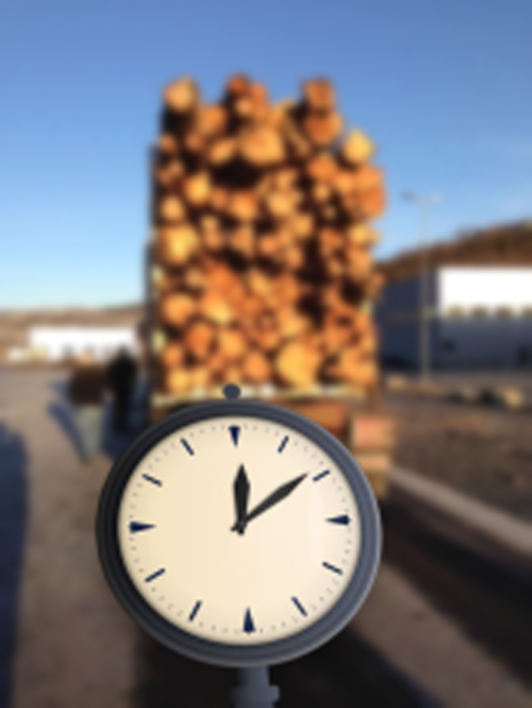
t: 12:09
